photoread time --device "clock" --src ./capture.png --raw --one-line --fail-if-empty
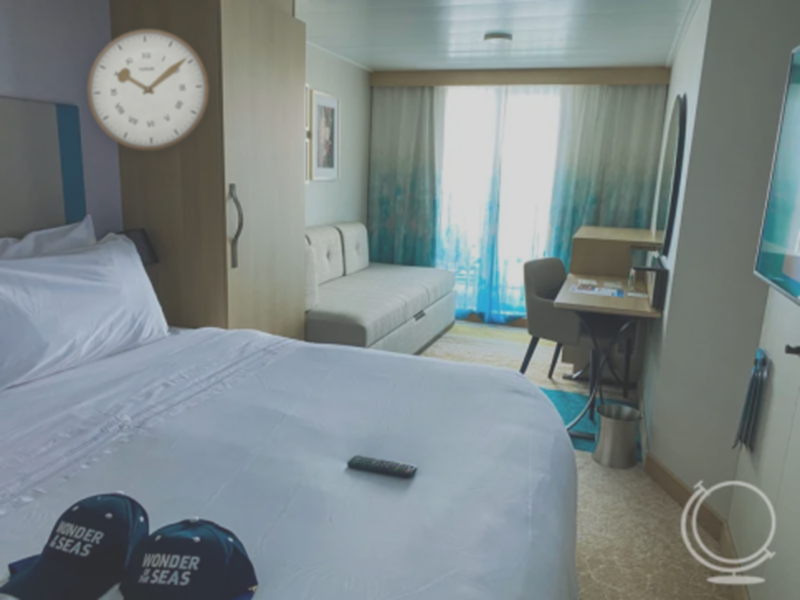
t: 10:09
